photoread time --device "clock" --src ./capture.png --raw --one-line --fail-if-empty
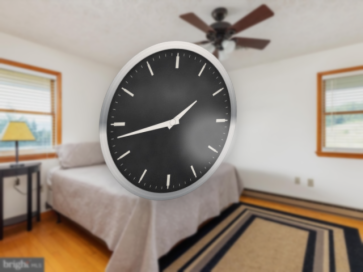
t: 1:43
